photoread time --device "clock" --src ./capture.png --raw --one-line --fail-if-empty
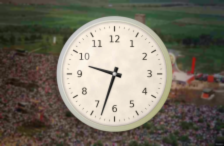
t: 9:33
